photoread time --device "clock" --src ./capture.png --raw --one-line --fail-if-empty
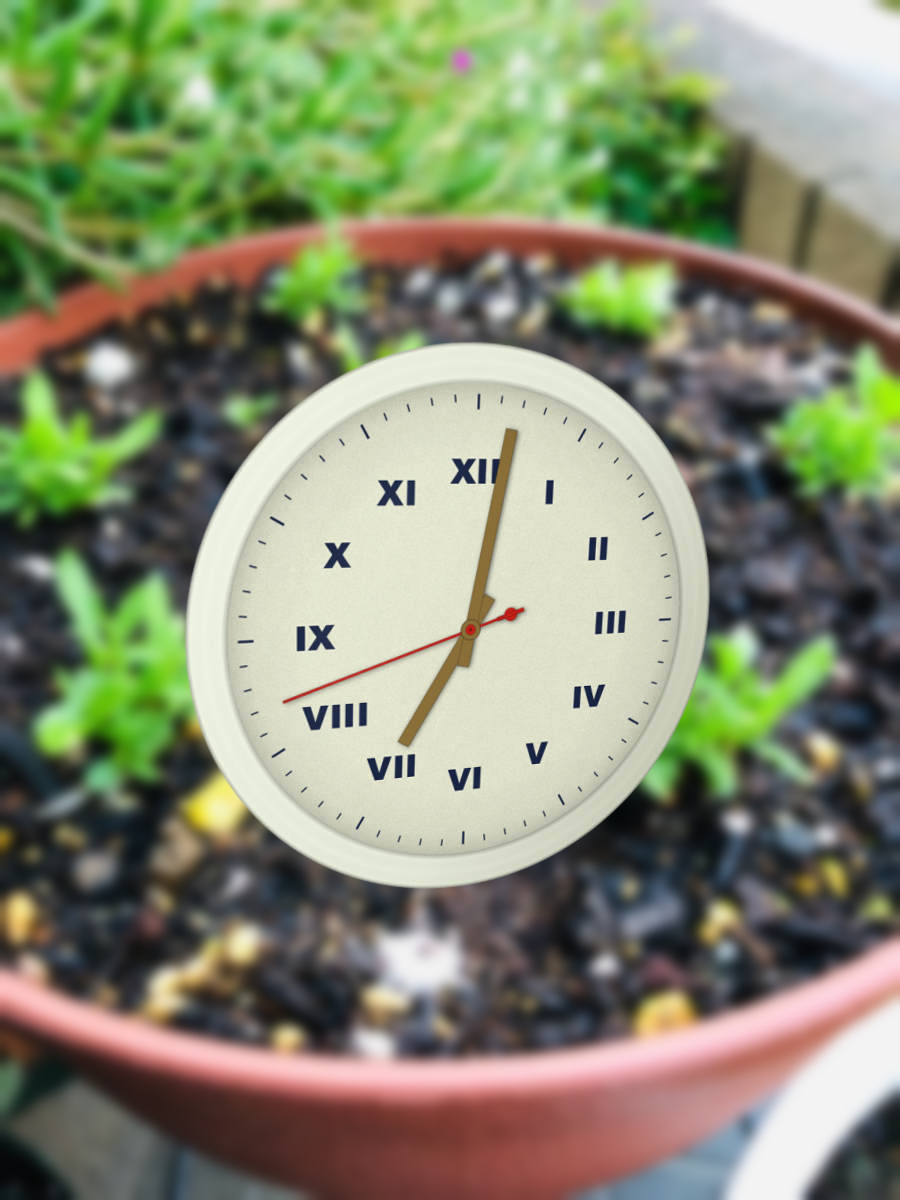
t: 7:01:42
